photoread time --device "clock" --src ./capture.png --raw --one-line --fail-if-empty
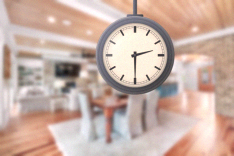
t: 2:30
